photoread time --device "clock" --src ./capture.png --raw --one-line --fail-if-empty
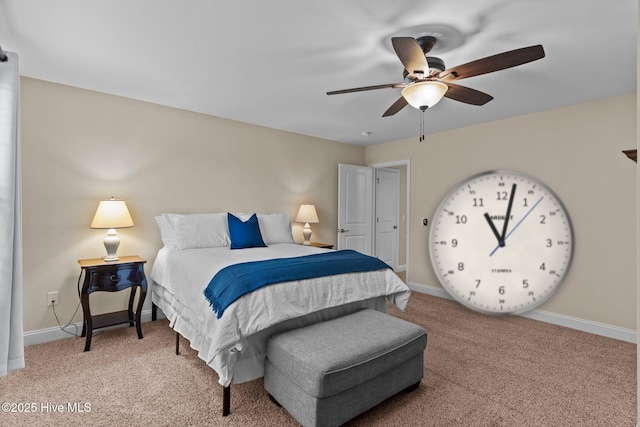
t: 11:02:07
